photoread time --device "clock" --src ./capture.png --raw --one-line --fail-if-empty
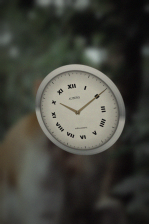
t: 10:10
